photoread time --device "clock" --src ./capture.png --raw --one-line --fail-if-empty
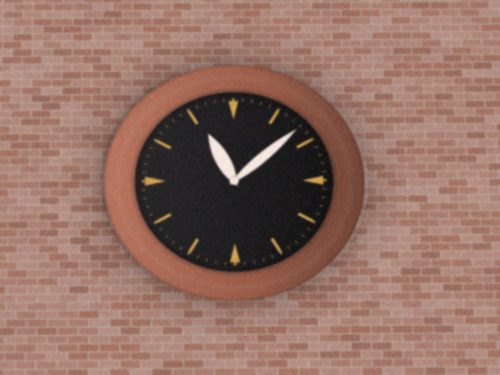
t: 11:08
